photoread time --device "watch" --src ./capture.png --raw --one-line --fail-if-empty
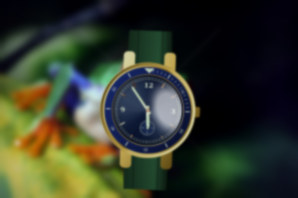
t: 5:54
